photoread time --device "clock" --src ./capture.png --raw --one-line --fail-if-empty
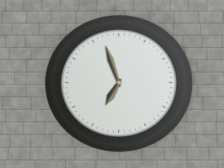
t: 6:57
